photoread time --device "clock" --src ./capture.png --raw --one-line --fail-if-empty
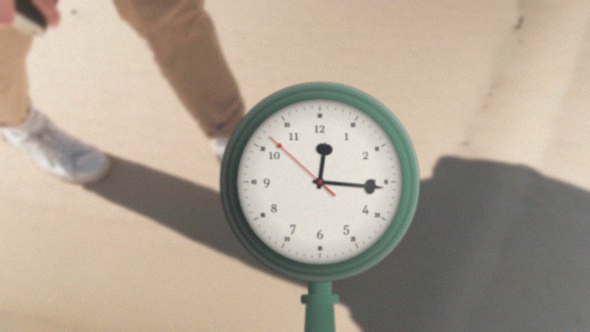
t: 12:15:52
